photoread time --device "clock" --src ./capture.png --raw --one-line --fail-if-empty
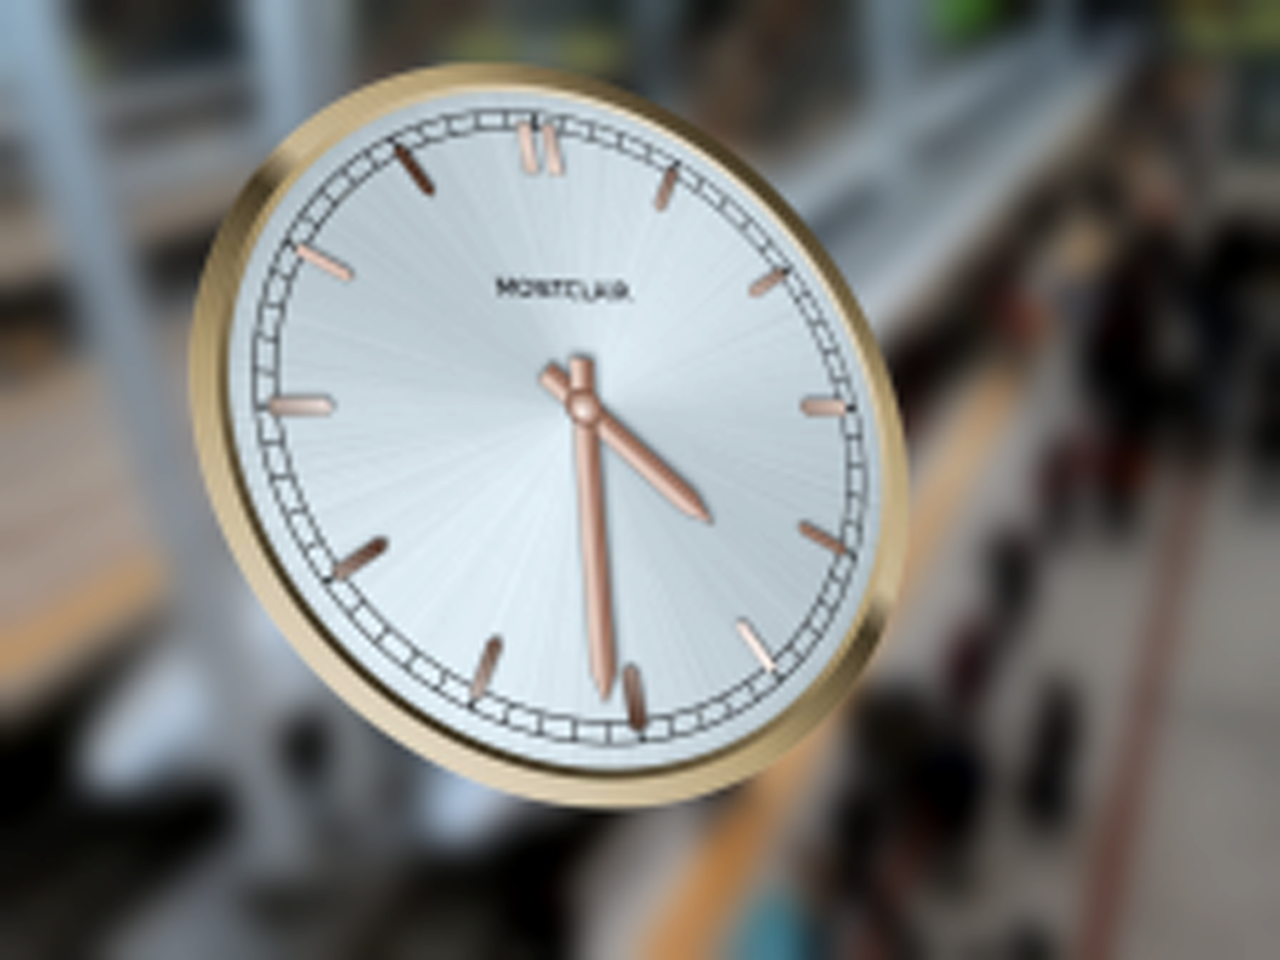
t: 4:31
